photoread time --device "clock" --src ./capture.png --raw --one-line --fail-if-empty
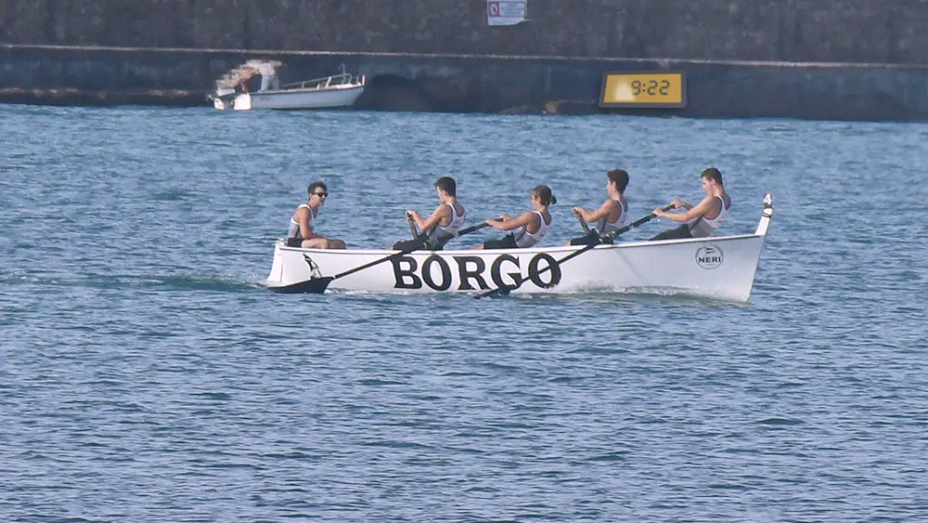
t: 9:22
